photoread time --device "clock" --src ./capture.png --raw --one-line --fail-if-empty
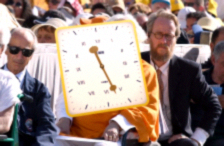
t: 11:27
